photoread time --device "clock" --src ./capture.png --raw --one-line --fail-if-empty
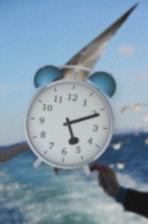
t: 5:11
